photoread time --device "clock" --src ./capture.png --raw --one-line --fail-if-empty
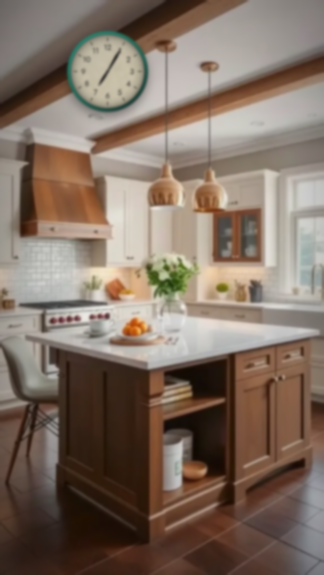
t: 7:05
